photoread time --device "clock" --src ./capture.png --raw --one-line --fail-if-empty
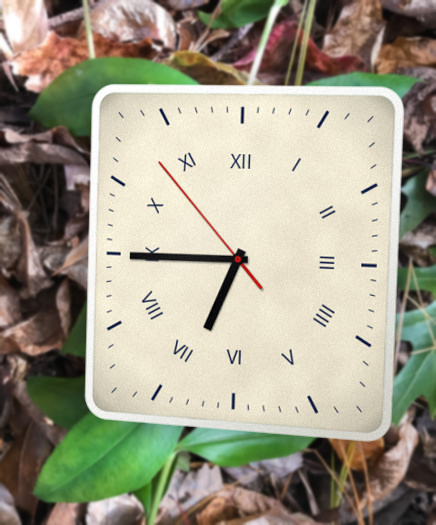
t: 6:44:53
